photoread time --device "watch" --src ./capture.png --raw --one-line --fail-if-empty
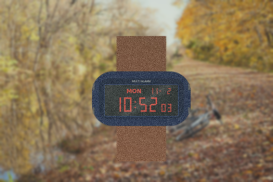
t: 10:52:03
